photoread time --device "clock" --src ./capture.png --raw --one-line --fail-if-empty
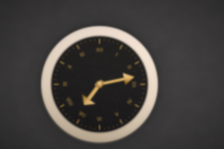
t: 7:13
